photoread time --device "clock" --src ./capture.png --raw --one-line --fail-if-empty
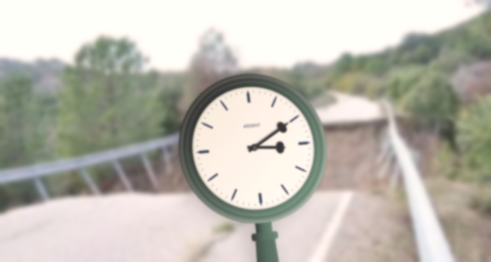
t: 3:10
